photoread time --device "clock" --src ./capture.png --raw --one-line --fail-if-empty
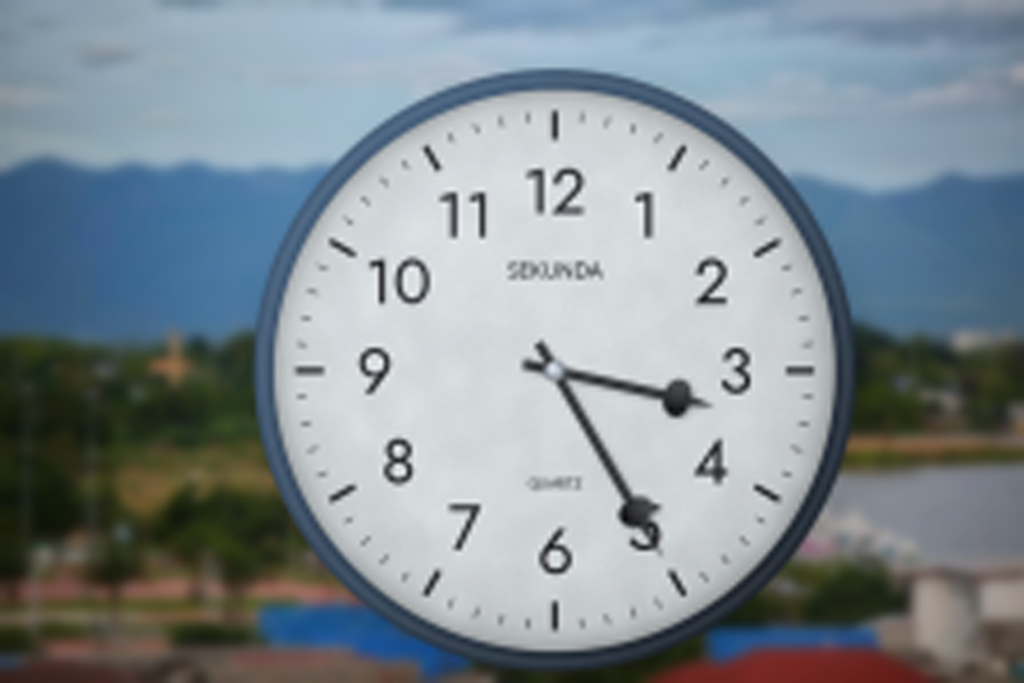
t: 3:25
